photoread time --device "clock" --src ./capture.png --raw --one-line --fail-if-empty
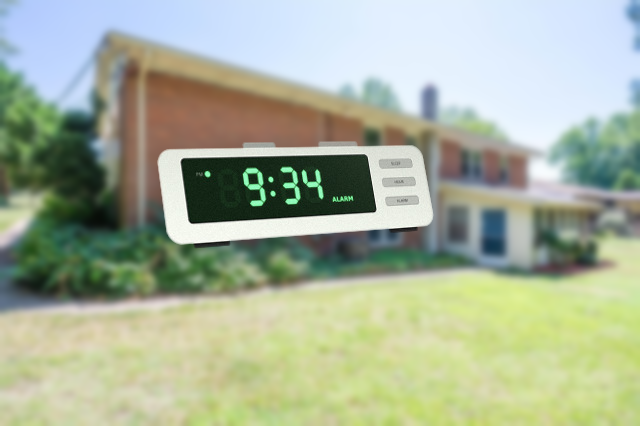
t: 9:34
